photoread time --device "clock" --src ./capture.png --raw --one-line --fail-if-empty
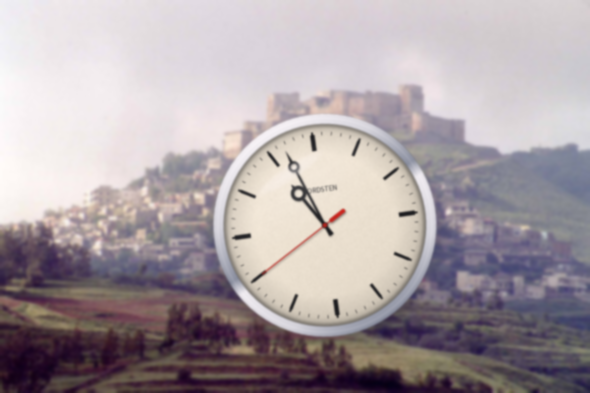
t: 10:56:40
